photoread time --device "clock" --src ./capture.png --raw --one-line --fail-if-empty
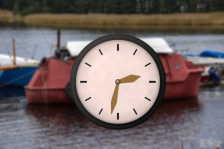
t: 2:32
